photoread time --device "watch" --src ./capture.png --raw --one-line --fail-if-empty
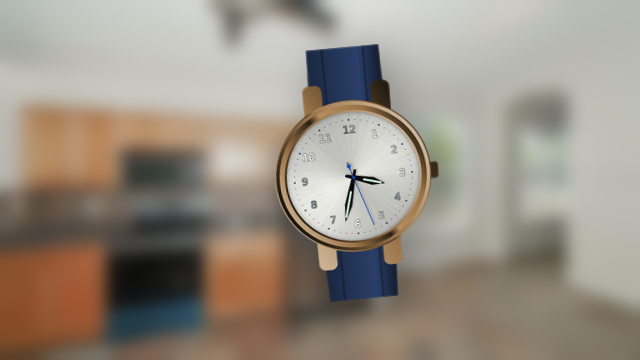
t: 3:32:27
